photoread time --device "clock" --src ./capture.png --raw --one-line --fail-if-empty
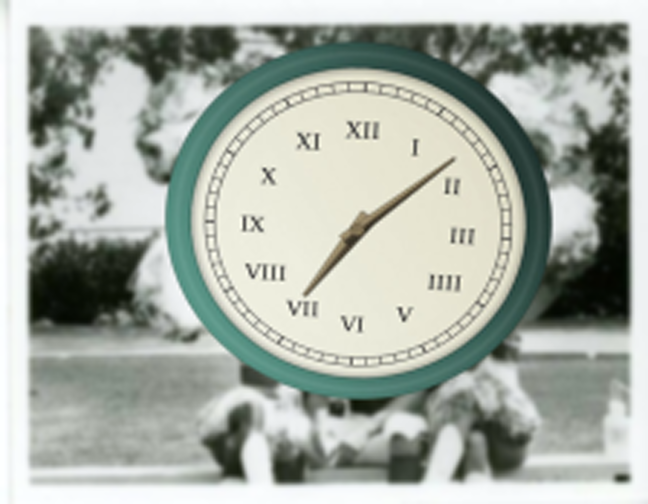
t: 7:08
